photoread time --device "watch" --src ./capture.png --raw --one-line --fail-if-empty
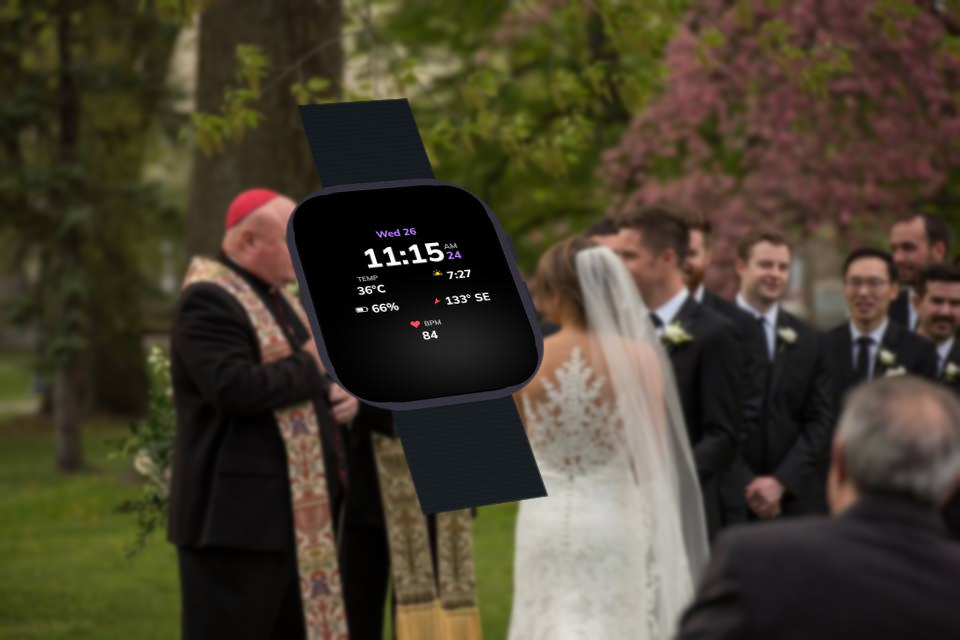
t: 11:15:24
